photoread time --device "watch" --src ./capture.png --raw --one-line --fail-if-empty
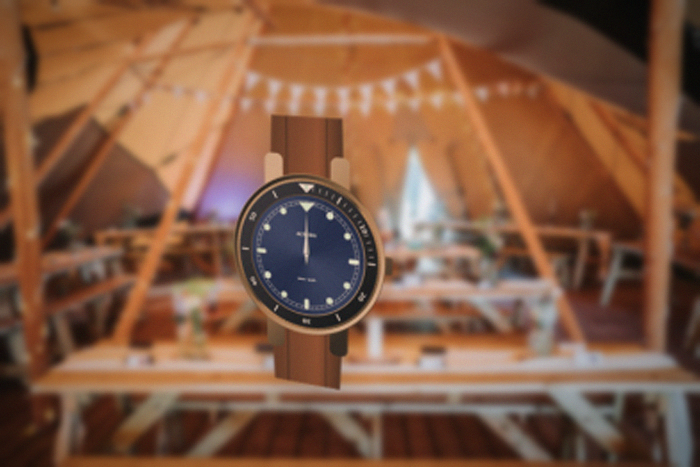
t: 12:00
